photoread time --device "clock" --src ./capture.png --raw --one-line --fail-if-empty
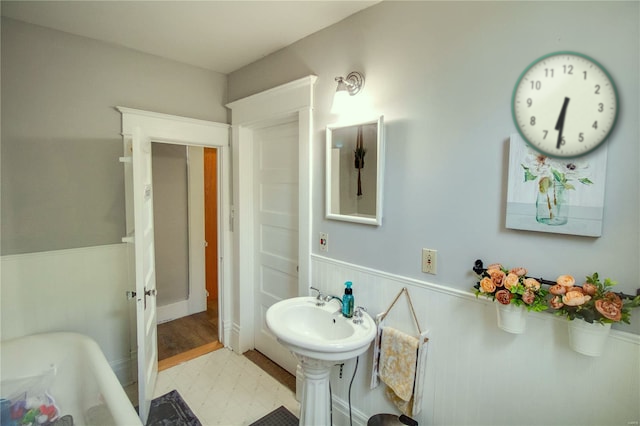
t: 6:31
